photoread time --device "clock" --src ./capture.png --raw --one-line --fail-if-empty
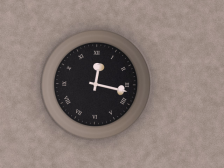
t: 12:17
